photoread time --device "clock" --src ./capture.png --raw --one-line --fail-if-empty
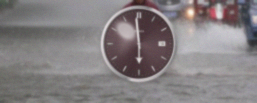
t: 5:59
